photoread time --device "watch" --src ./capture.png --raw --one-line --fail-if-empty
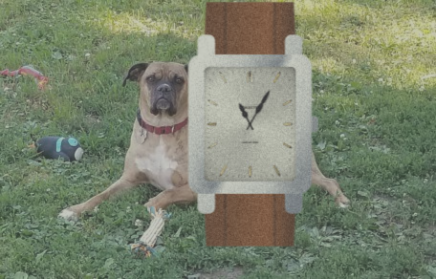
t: 11:05
